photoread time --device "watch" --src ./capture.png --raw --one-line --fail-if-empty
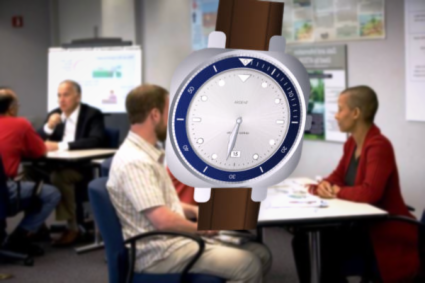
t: 6:32
